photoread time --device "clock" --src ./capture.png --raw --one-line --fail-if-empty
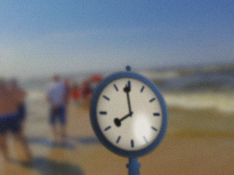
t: 7:59
